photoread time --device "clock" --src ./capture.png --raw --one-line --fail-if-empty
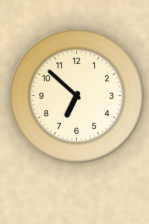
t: 6:52
